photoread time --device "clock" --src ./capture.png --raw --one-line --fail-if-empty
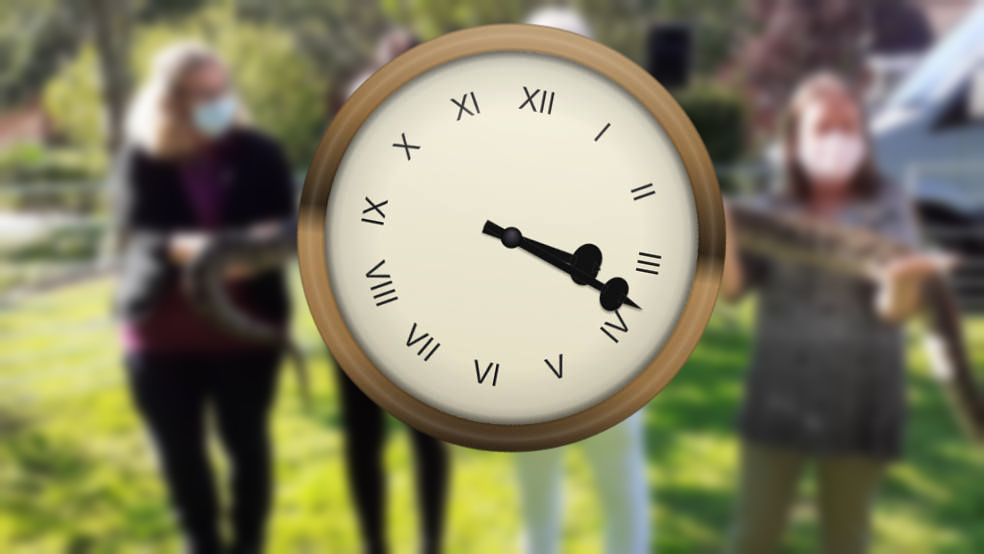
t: 3:18
